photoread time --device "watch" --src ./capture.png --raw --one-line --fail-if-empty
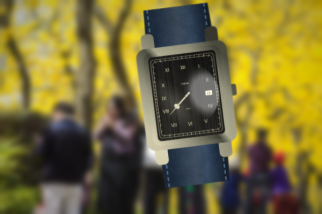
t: 7:38
